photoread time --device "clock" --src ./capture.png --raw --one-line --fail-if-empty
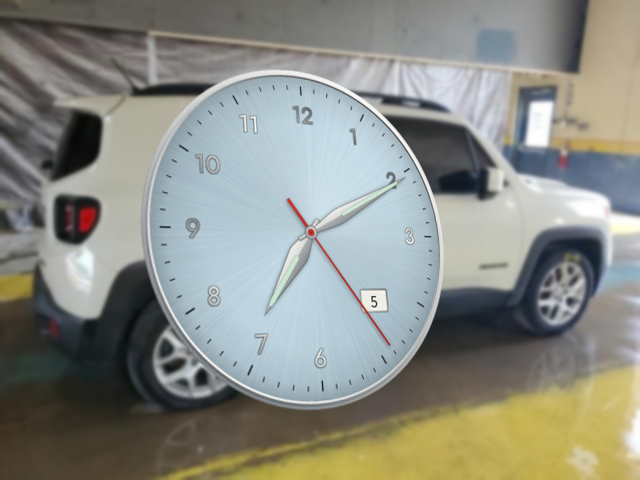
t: 7:10:24
